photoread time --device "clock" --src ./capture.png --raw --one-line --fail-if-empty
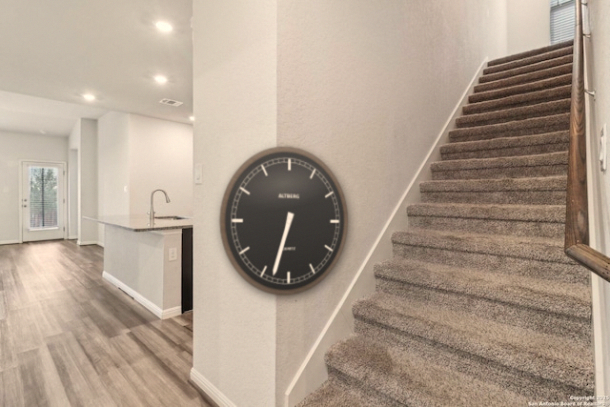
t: 6:33
